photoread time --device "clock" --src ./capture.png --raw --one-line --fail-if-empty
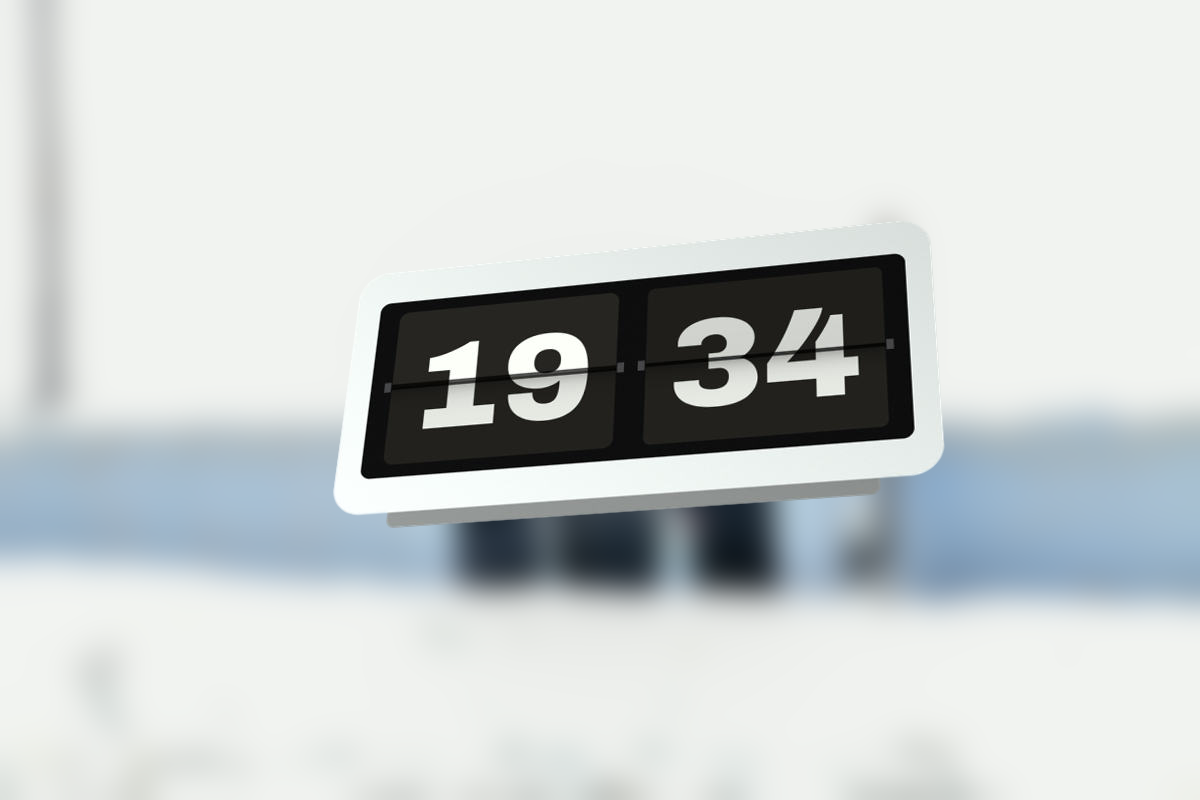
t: 19:34
